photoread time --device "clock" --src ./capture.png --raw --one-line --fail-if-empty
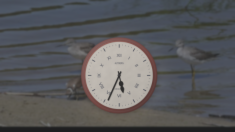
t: 5:34
